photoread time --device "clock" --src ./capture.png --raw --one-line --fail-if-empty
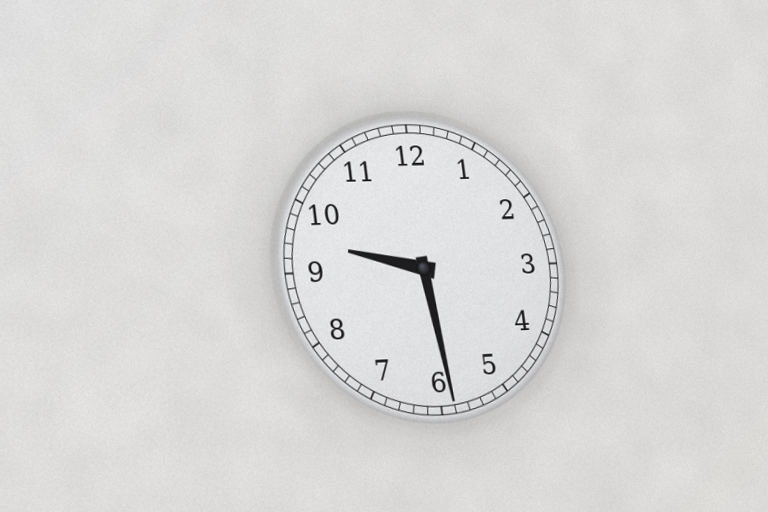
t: 9:29
